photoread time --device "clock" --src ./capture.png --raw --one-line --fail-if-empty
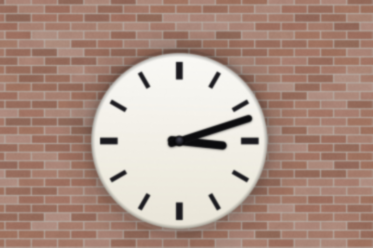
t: 3:12
